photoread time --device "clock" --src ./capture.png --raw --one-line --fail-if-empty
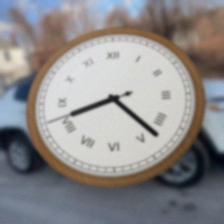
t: 8:22:42
